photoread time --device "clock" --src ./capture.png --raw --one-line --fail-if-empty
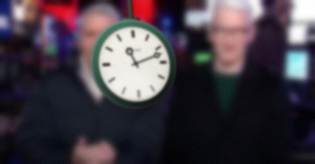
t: 11:12
